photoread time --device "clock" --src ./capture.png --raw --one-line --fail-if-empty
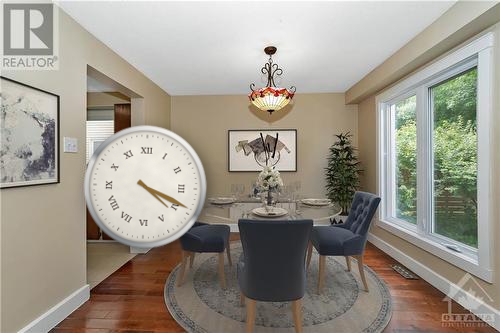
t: 4:19
